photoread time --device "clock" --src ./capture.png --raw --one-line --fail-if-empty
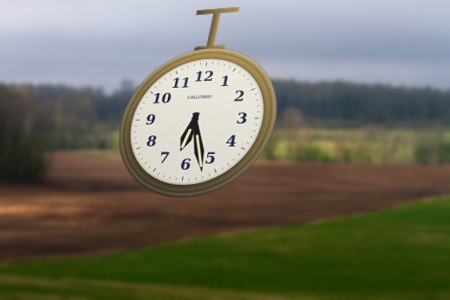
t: 6:27
